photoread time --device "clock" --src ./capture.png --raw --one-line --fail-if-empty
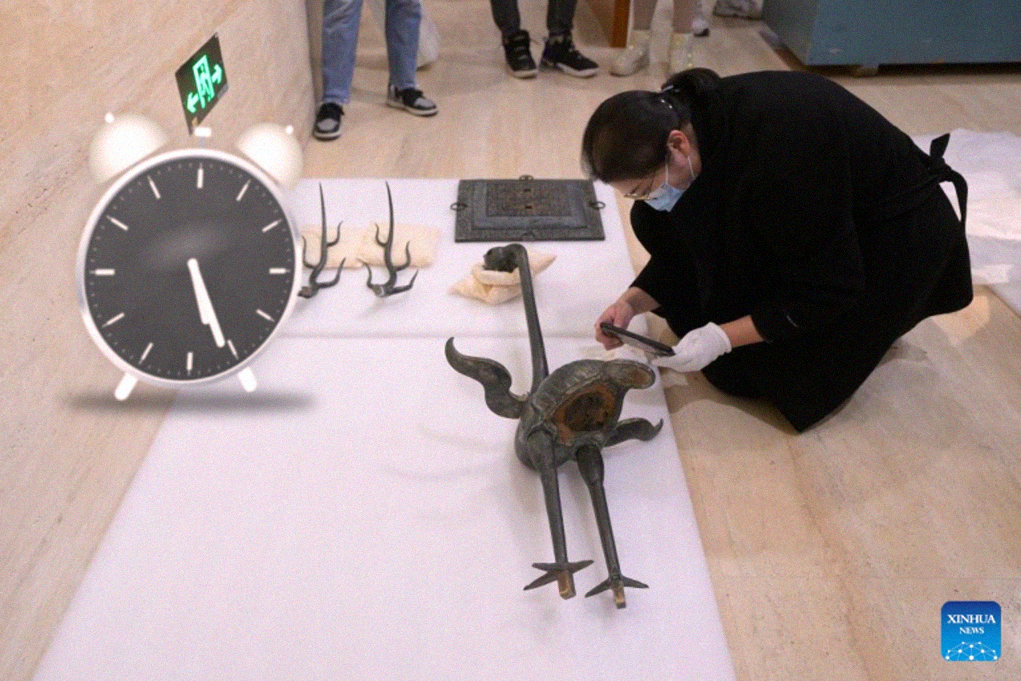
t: 5:26
